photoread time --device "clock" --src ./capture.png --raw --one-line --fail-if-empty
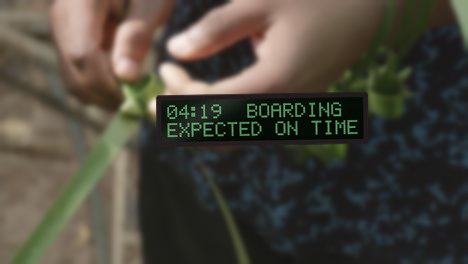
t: 4:19
